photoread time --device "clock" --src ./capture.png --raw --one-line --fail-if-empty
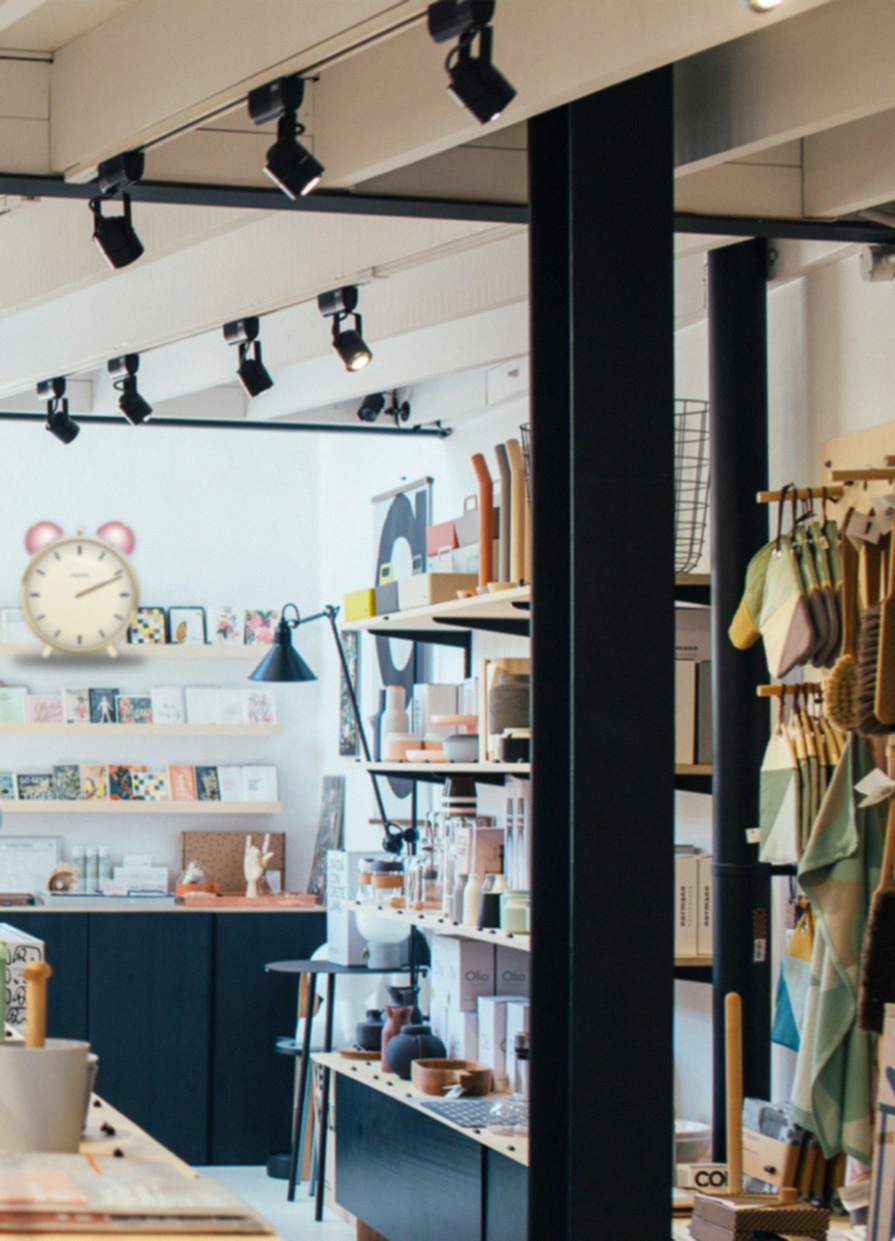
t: 2:11
